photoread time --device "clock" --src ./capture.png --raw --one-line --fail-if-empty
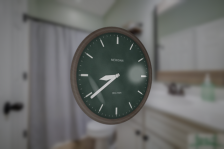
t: 8:39
